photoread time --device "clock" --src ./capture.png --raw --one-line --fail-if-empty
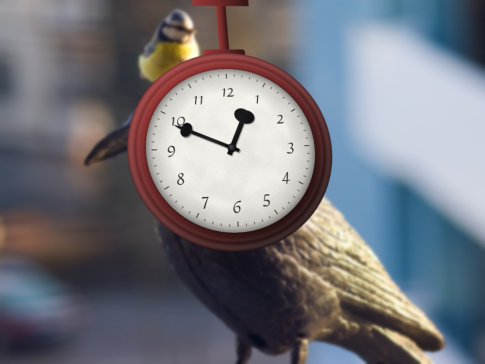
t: 12:49
